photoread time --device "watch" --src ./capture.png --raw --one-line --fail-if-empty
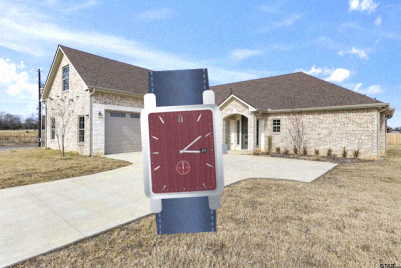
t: 3:09
